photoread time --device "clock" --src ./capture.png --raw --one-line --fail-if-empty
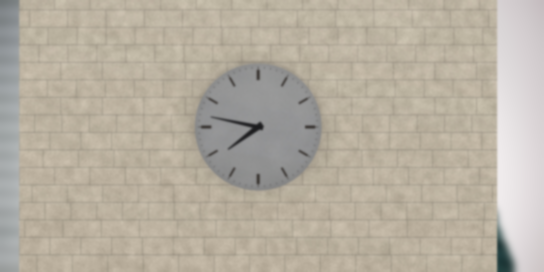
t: 7:47
